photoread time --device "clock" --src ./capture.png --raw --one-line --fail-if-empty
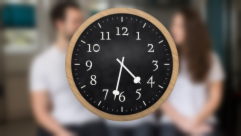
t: 4:32
